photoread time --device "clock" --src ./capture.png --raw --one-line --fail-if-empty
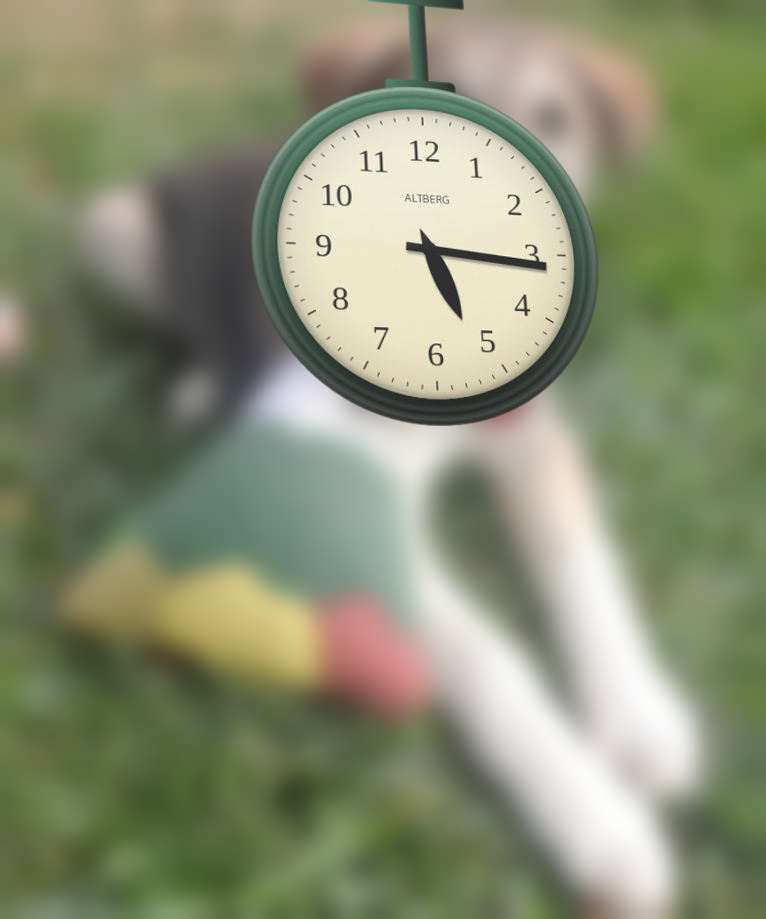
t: 5:16
